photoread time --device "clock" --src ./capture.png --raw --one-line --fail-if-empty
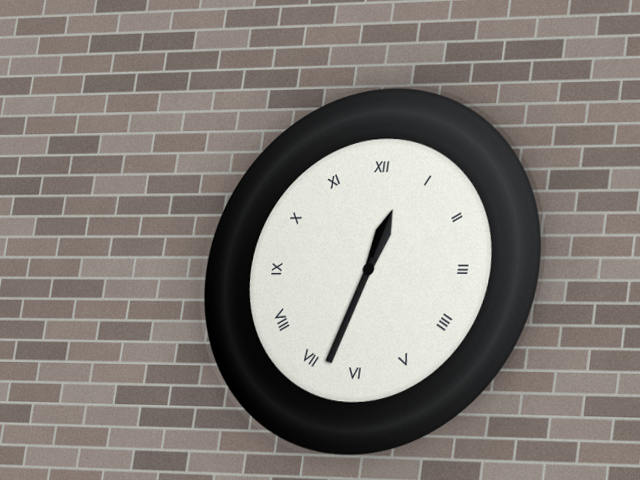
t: 12:33
